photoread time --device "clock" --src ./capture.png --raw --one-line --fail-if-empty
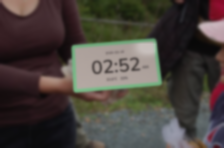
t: 2:52
